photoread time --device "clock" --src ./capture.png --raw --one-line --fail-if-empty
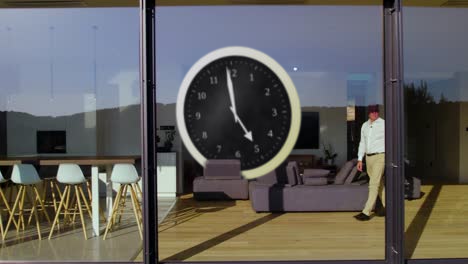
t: 4:59
